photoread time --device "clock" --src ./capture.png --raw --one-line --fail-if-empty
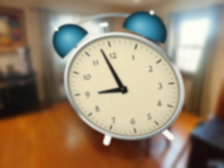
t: 8:58
